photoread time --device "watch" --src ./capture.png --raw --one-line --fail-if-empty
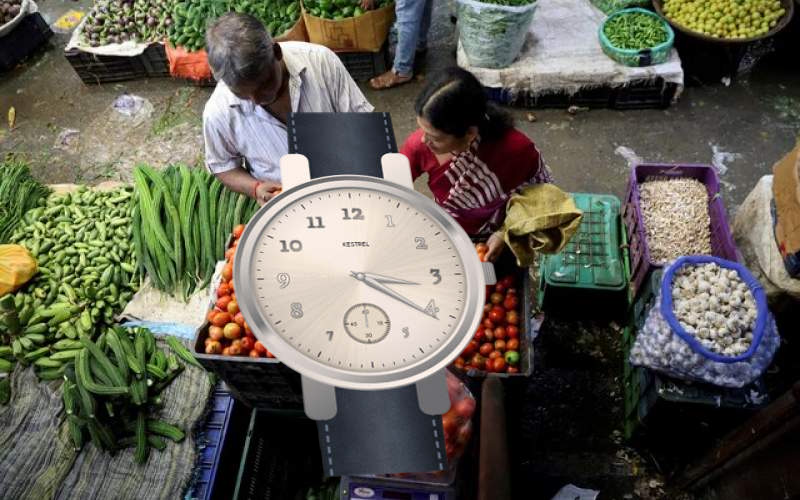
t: 3:21
